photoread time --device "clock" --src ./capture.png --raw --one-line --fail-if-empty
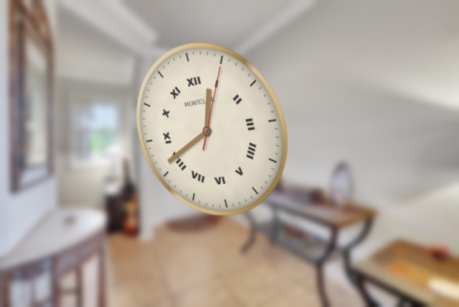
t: 12:41:05
